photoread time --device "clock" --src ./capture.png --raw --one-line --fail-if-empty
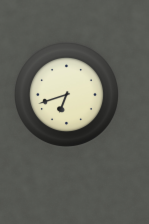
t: 6:42
